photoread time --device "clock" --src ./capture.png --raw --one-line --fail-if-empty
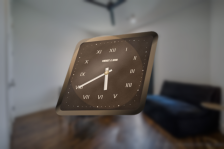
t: 5:40
